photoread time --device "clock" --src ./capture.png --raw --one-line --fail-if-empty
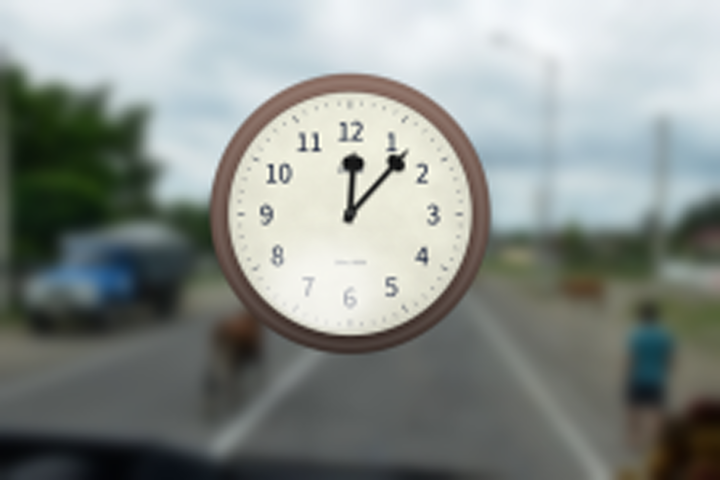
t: 12:07
